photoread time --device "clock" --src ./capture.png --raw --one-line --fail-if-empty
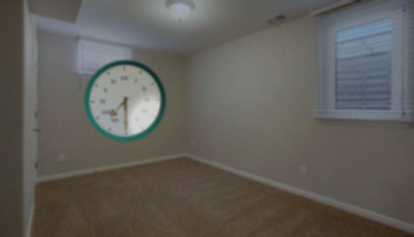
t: 7:30
